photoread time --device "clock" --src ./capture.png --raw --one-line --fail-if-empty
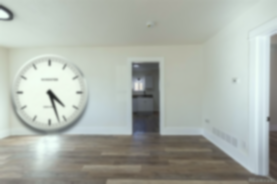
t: 4:27
